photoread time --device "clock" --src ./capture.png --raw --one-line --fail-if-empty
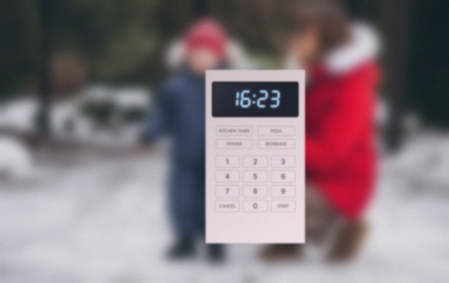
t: 16:23
